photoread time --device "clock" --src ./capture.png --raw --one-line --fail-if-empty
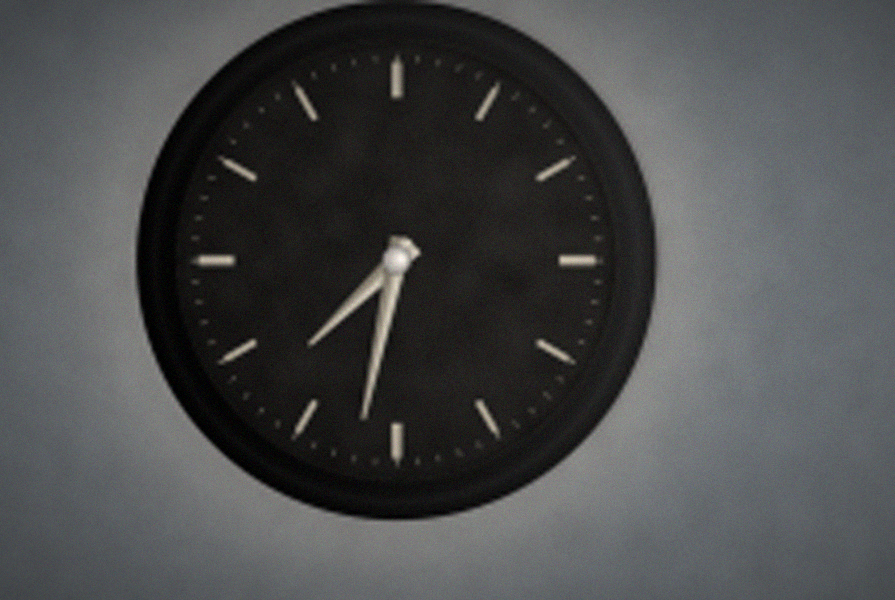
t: 7:32
